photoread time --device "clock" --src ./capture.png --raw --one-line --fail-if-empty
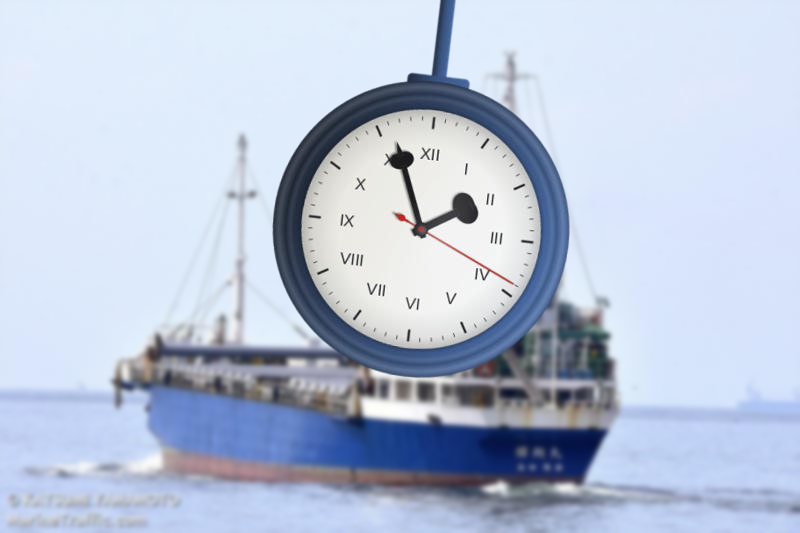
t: 1:56:19
